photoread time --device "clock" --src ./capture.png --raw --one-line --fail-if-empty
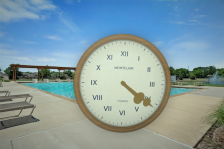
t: 4:21
